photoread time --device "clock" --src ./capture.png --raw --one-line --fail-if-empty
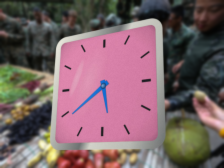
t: 5:39
